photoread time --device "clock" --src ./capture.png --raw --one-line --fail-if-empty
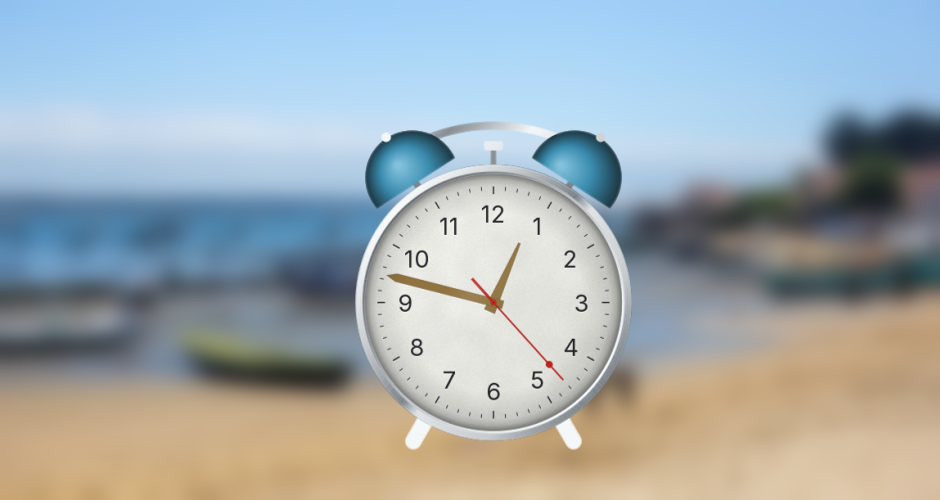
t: 12:47:23
